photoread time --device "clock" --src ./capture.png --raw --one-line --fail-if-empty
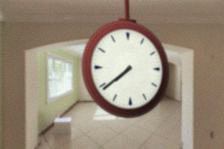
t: 7:39
